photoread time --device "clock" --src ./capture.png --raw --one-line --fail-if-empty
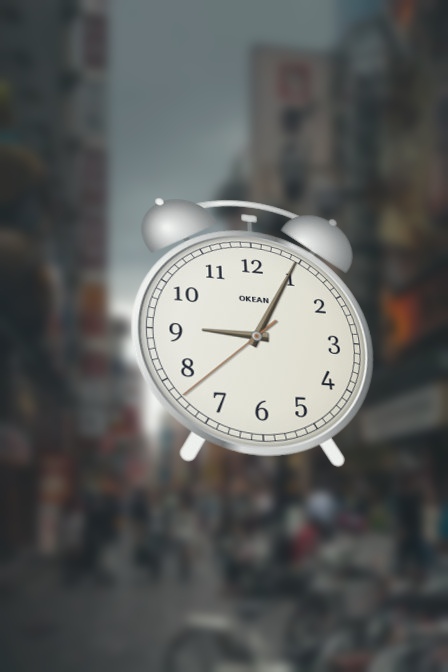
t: 9:04:38
